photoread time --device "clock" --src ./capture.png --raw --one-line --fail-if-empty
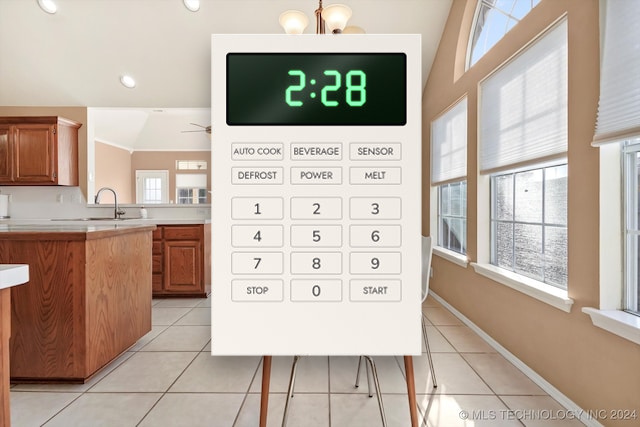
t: 2:28
